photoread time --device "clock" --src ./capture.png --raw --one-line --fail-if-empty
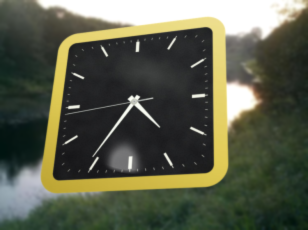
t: 4:35:44
